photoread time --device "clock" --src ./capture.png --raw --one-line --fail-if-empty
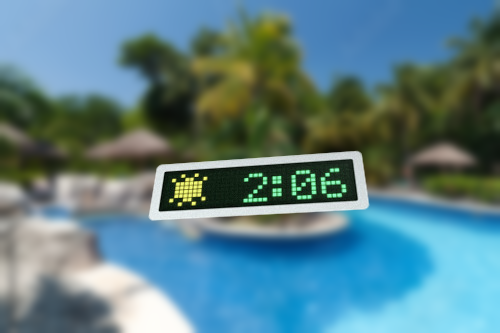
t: 2:06
